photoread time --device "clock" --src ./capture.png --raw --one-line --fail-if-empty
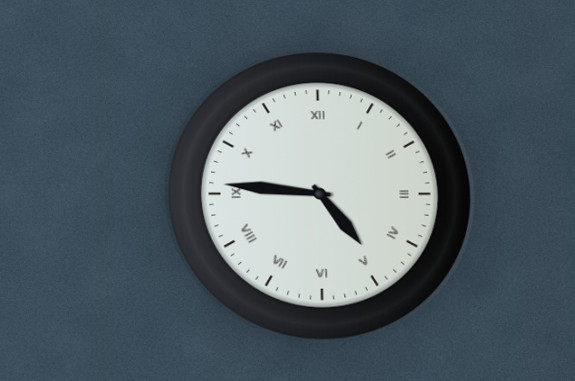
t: 4:46
